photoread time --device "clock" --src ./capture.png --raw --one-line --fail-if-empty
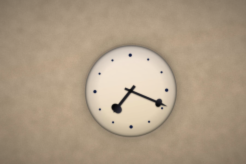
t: 7:19
